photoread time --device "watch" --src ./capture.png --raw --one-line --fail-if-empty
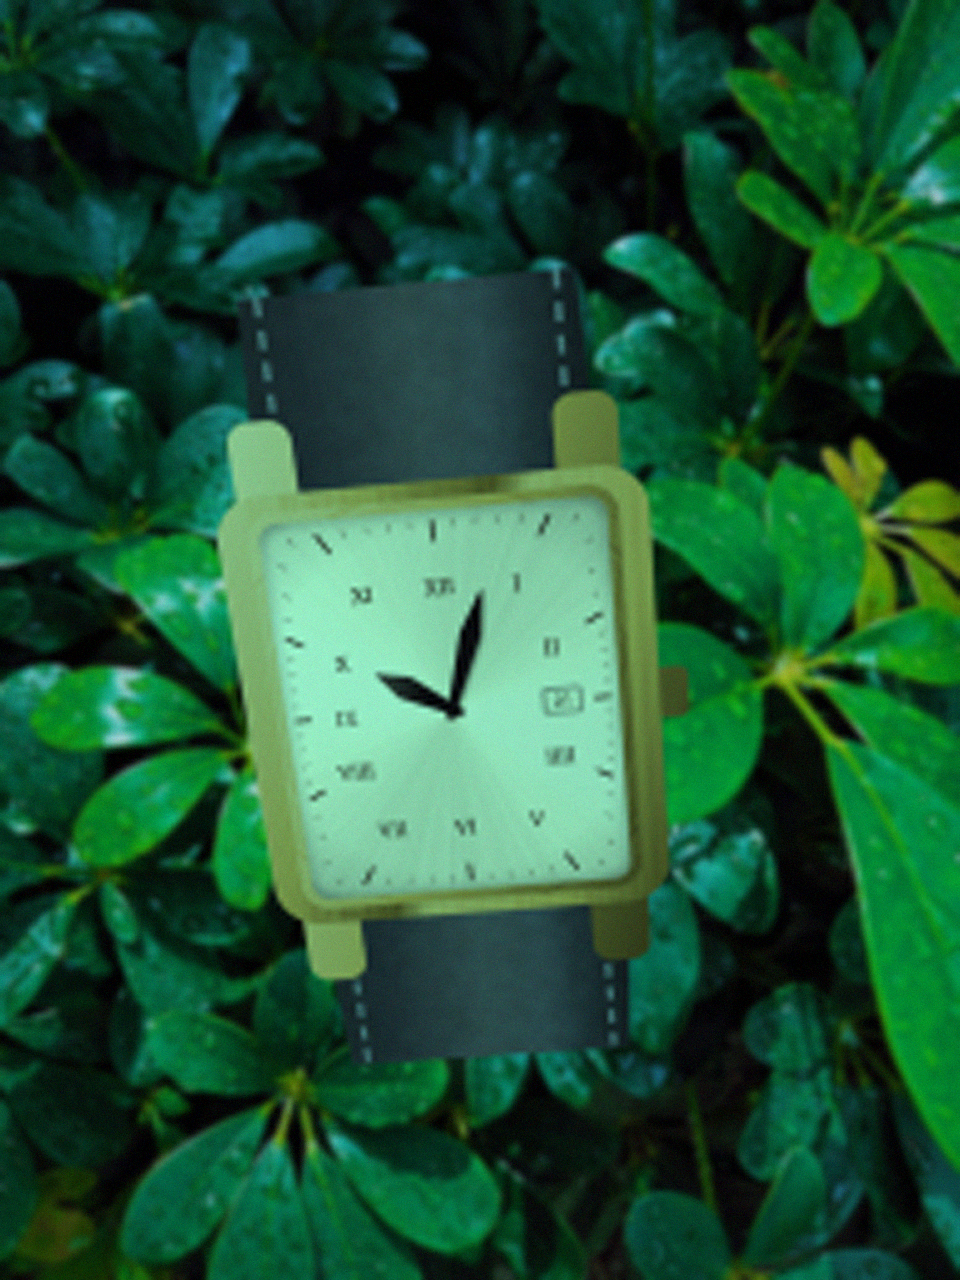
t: 10:03
